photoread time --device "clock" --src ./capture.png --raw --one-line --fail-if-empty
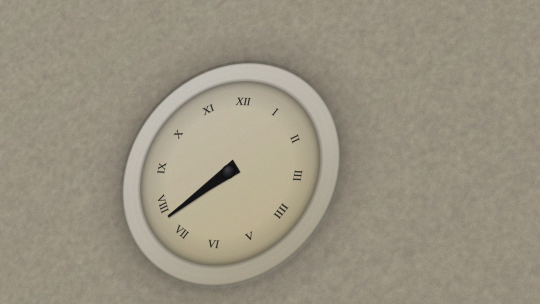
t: 7:38
